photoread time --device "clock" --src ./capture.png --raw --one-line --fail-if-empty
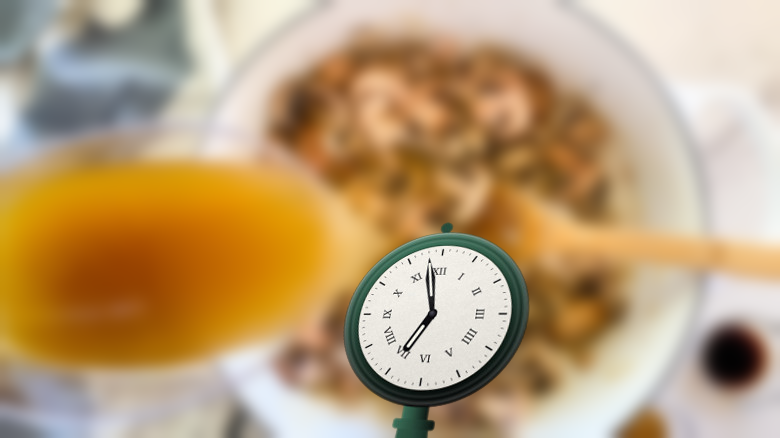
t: 6:58
